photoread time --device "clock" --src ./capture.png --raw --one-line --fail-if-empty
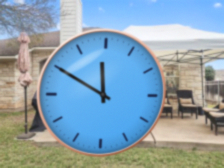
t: 11:50
